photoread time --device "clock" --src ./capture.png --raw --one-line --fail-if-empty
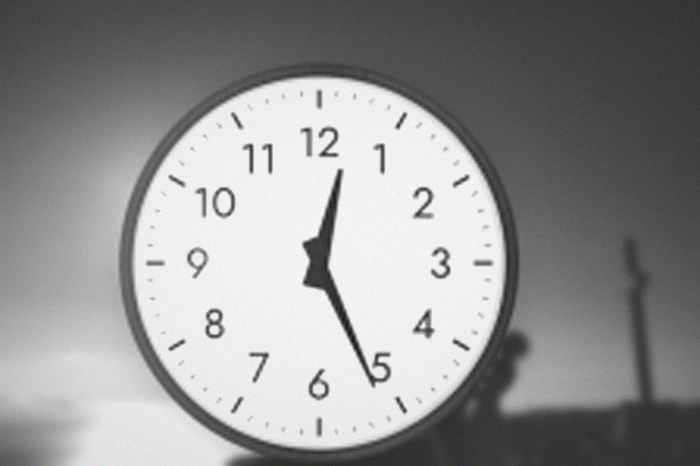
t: 12:26
